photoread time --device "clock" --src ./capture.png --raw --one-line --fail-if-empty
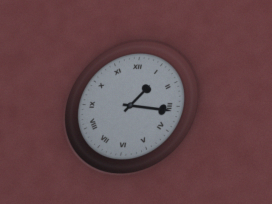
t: 1:16
